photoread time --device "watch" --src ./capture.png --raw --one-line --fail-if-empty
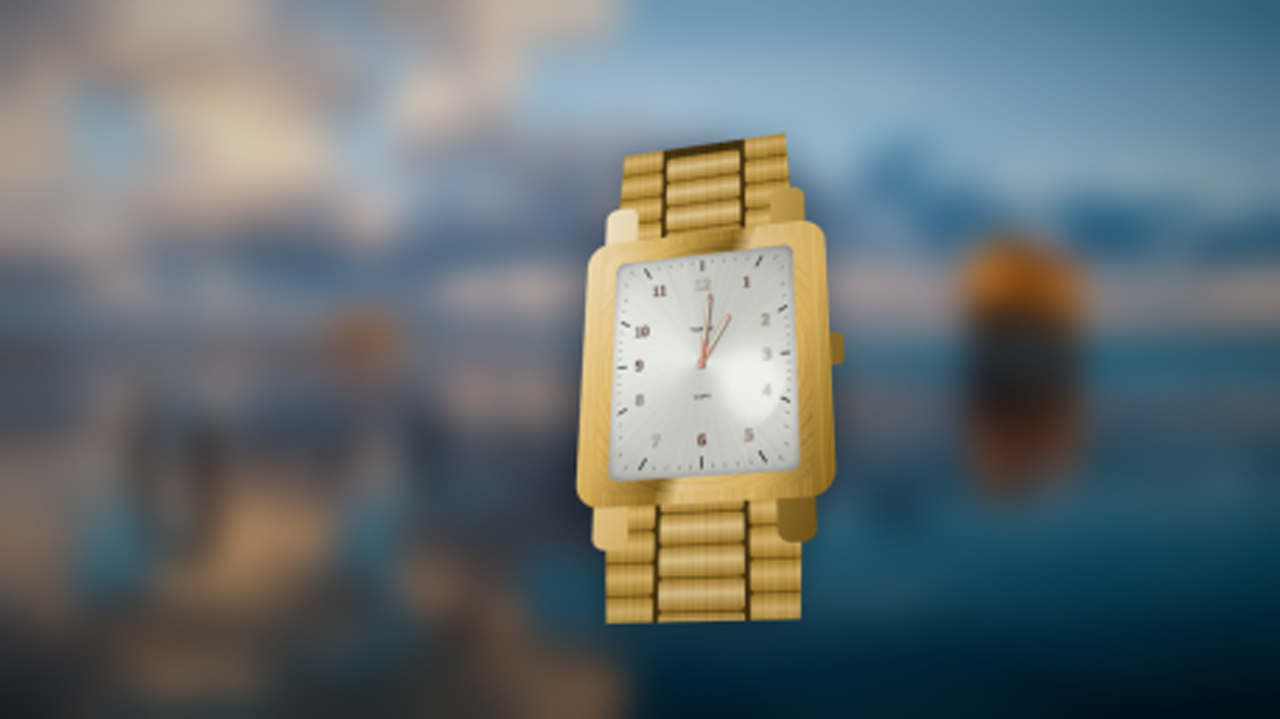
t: 1:01
